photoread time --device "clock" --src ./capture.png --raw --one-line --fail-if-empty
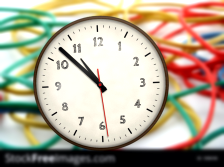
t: 10:52:29
